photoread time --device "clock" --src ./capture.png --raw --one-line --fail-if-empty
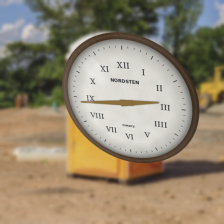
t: 2:44
